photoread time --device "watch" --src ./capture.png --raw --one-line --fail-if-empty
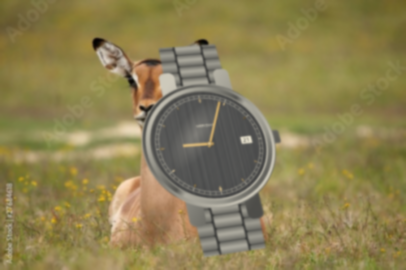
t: 9:04
